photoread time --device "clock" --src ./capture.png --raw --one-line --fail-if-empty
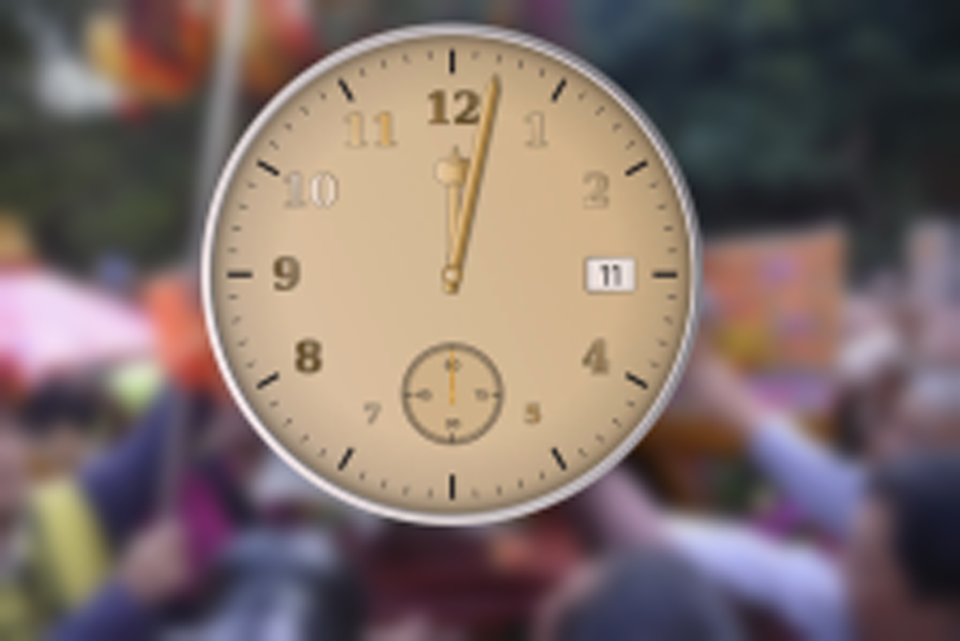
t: 12:02
